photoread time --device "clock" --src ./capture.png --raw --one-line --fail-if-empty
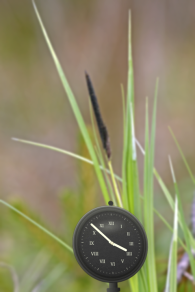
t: 3:52
